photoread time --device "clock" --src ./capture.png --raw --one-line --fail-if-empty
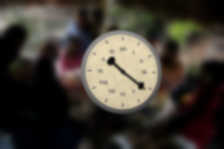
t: 10:21
